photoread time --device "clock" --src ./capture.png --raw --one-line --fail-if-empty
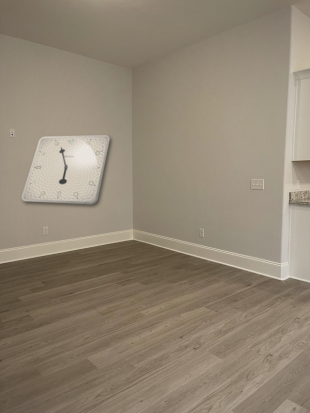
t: 5:56
